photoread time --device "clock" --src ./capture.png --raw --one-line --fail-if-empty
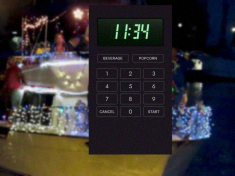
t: 11:34
